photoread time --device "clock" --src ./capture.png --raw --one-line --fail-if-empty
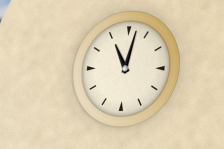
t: 11:02
